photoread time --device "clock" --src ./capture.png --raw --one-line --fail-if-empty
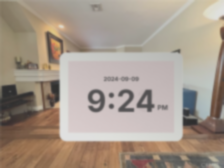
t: 9:24
